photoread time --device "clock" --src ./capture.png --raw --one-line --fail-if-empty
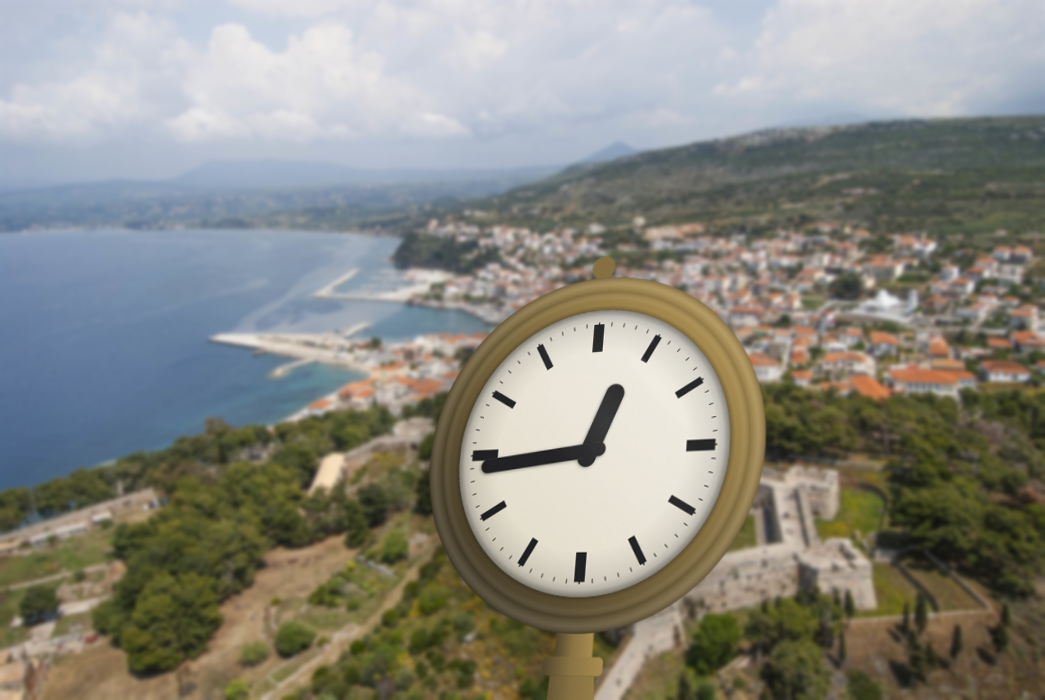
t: 12:44
